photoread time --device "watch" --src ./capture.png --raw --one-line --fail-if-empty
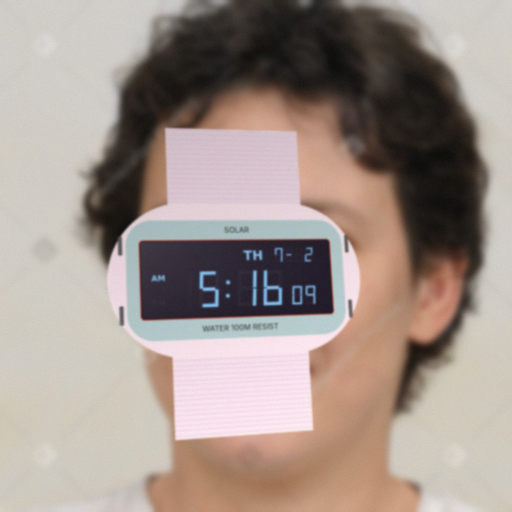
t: 5:16:09
